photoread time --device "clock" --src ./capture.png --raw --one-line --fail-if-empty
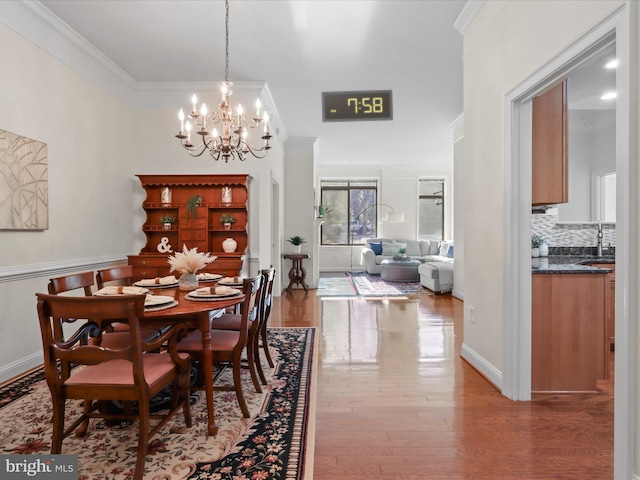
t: 7:58
